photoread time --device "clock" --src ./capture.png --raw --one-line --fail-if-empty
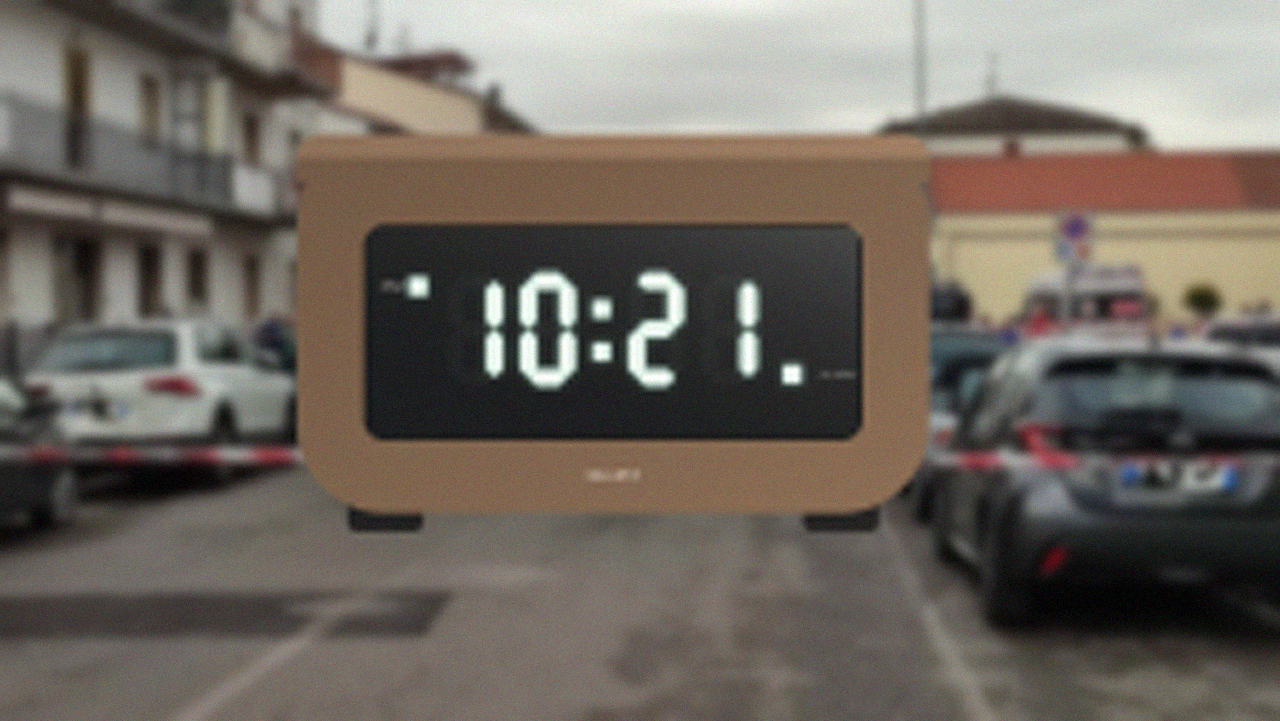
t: 10:21
